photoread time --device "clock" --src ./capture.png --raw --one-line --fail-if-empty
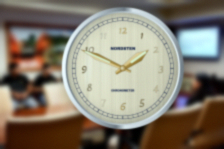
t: 1:49
